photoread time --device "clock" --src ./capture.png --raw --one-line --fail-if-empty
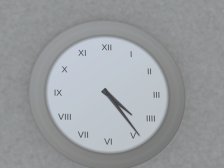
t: 4:24
